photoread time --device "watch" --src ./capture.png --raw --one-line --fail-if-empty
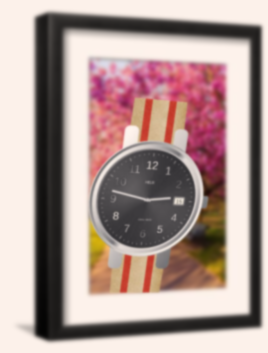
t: 2:47
